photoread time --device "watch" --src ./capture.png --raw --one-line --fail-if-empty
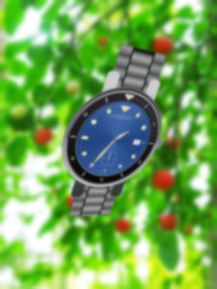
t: 1:35
